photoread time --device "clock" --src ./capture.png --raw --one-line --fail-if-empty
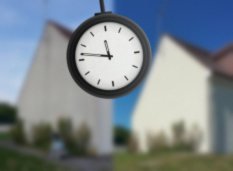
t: 11:47
